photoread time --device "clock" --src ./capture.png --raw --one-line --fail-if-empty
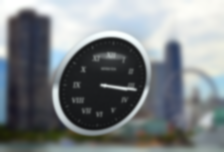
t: 3:16
